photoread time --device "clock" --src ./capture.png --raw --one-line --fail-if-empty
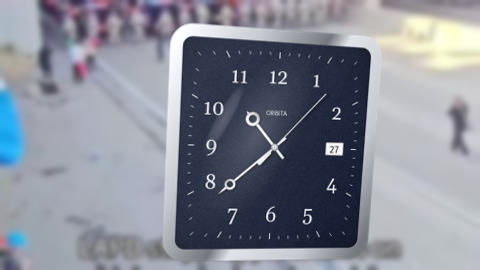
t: 10:38:07
